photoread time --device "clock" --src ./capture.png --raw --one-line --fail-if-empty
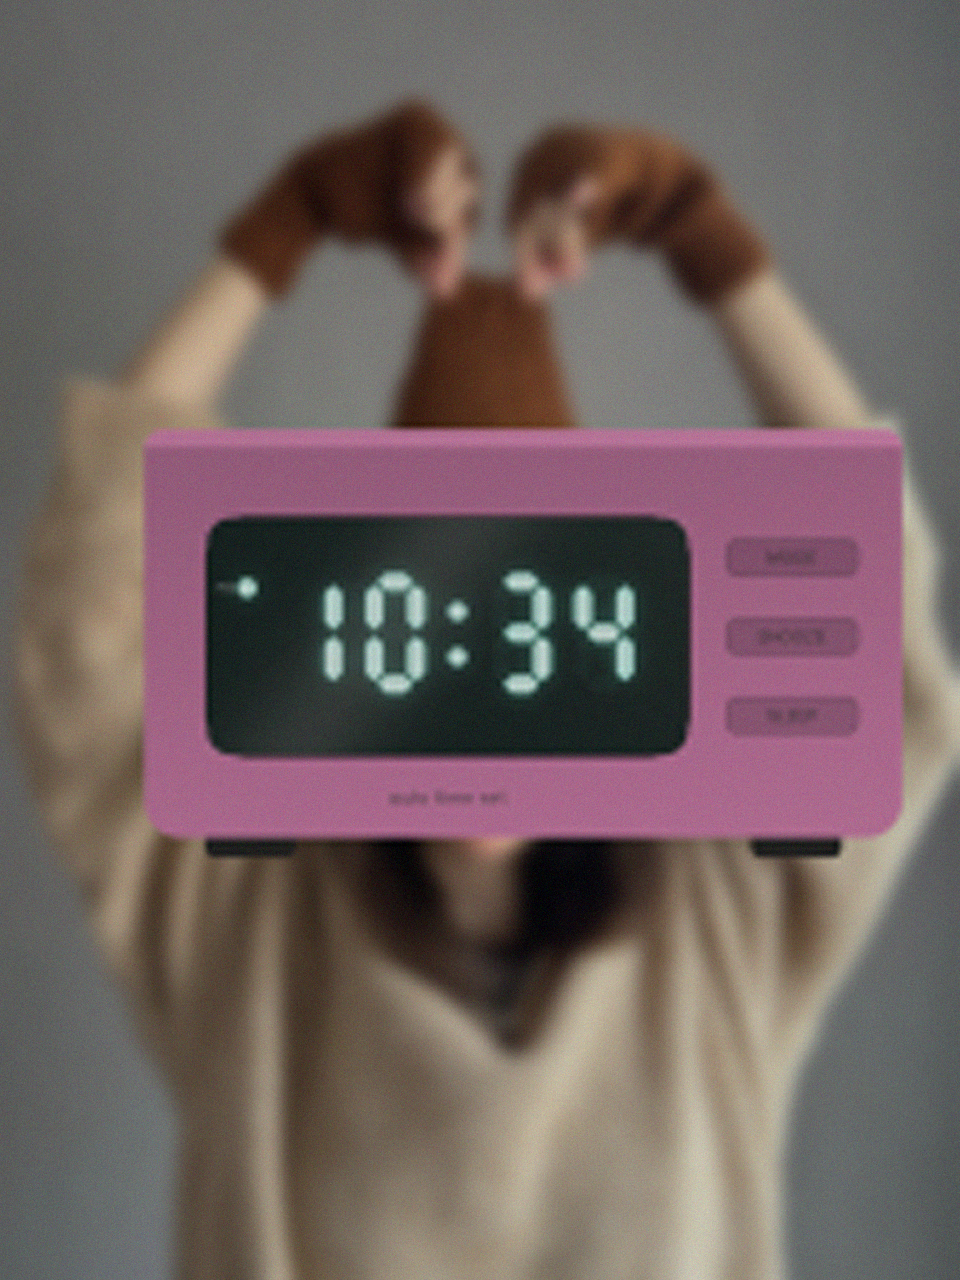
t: 10:34
